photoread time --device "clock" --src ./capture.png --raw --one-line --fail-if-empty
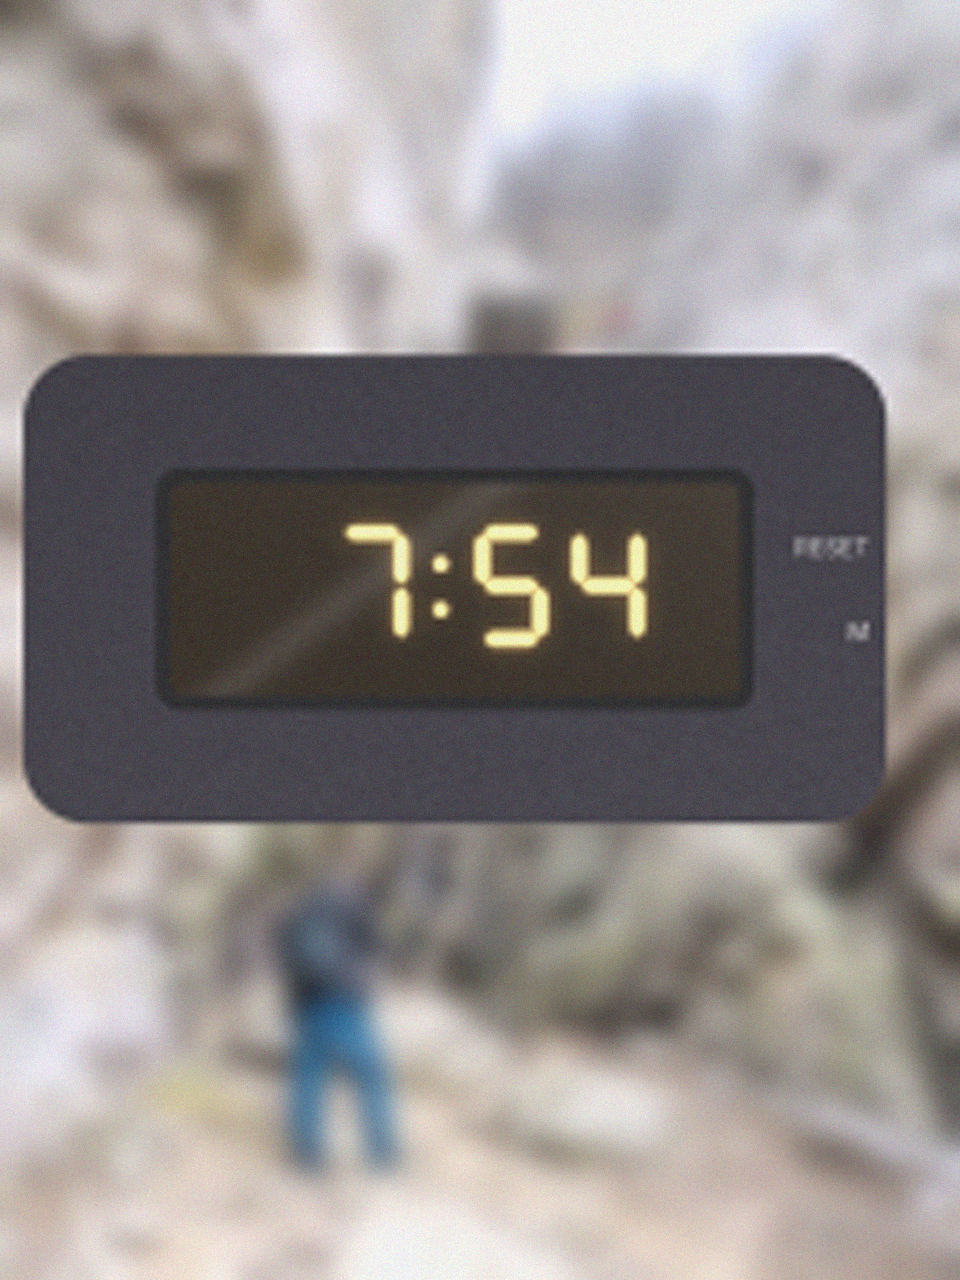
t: 7:54
